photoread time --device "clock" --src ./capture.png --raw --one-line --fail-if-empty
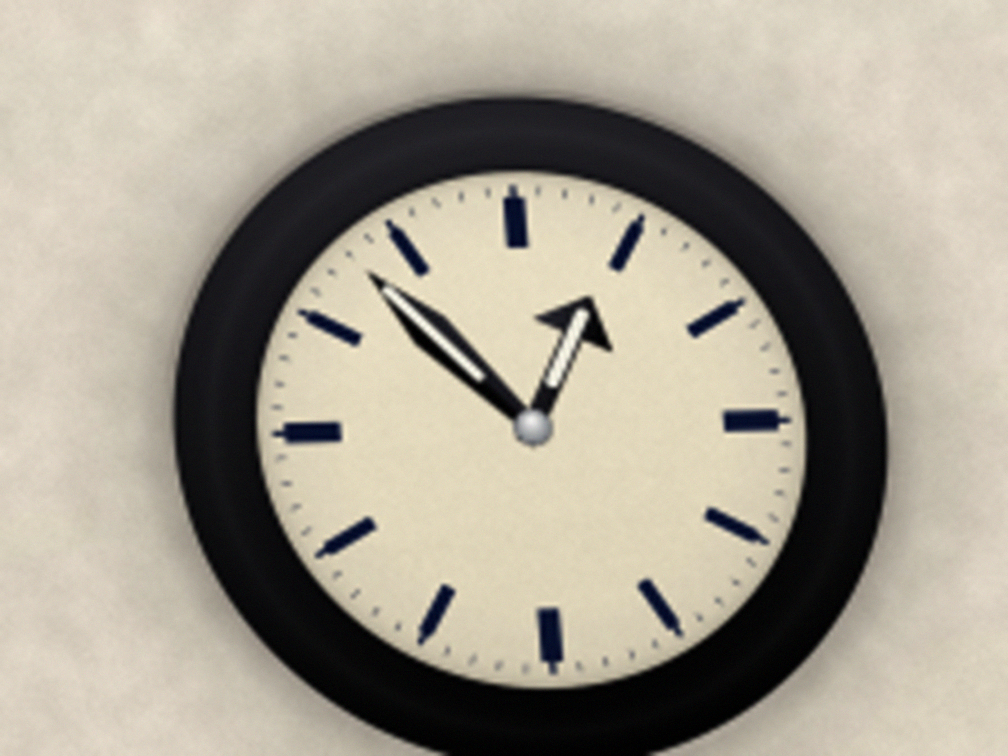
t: 12:53
